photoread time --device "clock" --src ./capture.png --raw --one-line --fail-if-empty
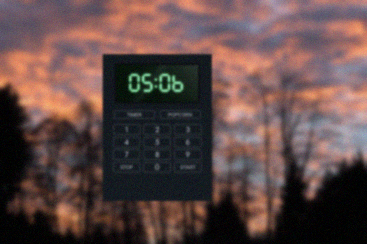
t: 5:06
